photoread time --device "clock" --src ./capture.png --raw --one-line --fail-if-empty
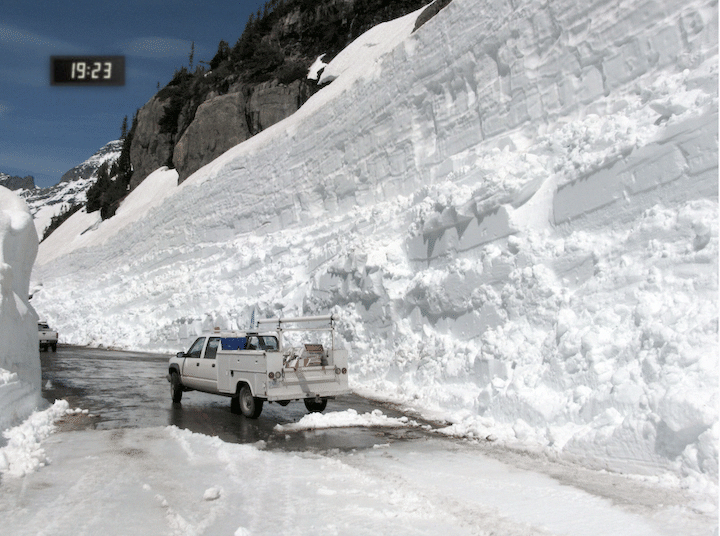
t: 19:23
